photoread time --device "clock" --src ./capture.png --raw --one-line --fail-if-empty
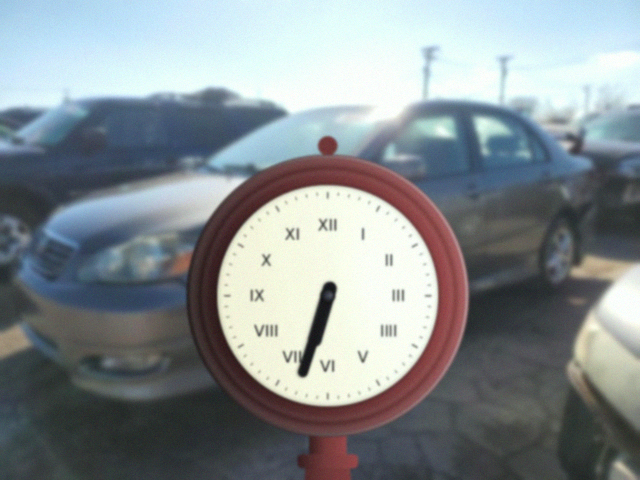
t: 6:33
